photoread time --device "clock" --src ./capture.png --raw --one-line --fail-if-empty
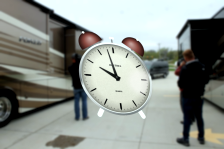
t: 9:58
